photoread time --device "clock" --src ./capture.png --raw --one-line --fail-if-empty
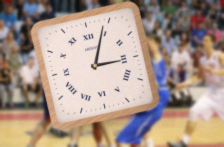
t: 3:04
